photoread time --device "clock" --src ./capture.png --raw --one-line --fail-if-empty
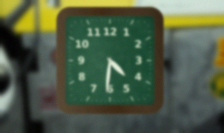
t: 4:31
